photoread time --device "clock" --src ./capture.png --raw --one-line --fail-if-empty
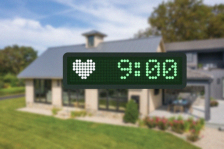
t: 9:00
